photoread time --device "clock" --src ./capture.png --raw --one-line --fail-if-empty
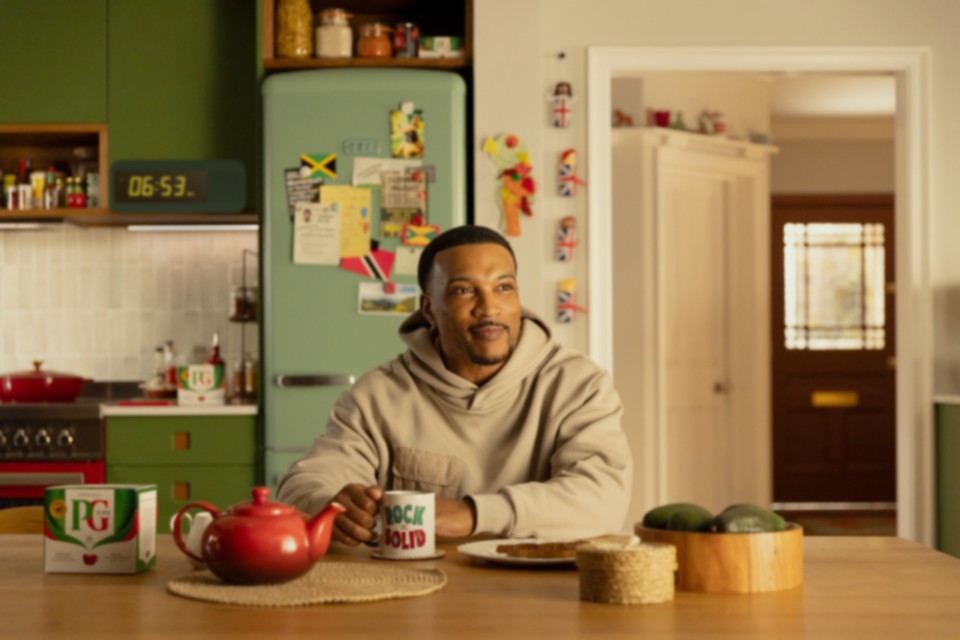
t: 6:53
